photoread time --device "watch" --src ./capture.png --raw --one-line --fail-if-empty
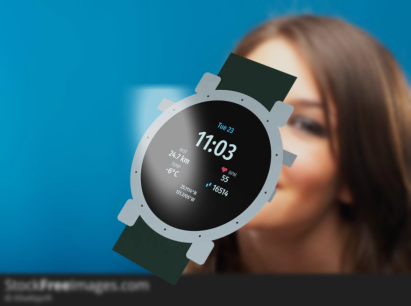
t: 11:03
